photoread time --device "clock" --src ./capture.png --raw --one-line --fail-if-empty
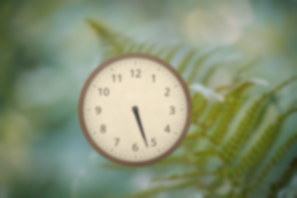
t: 5:27
